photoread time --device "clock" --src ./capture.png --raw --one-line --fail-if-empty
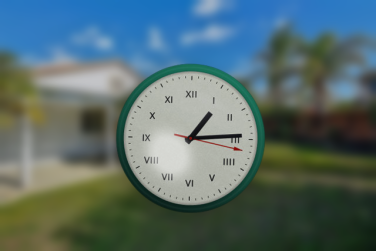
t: 1:14:17
